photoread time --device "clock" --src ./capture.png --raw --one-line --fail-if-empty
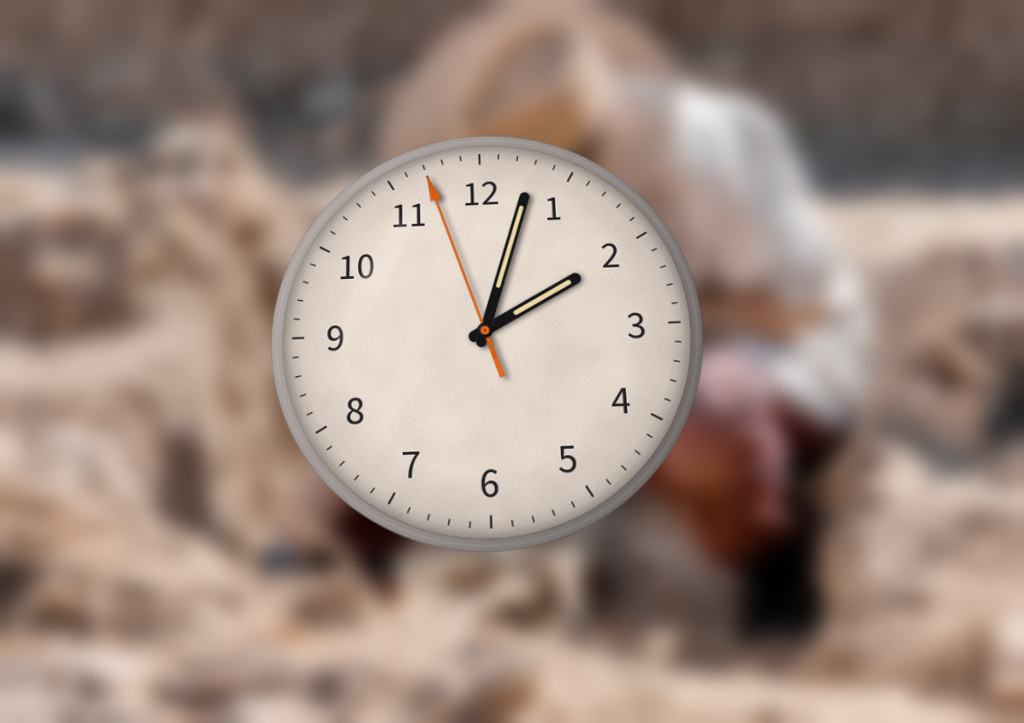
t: 2:02:57
